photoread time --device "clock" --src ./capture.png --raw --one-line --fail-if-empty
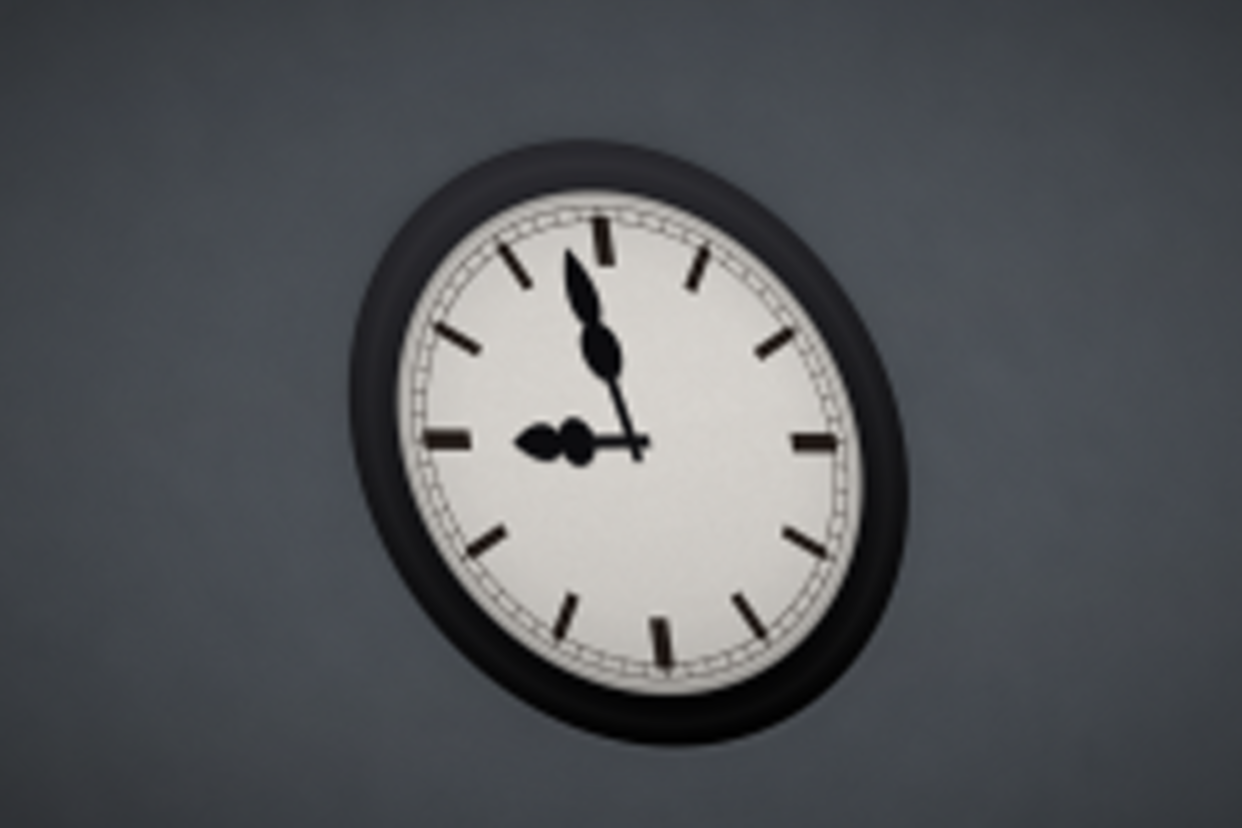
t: 8:58
